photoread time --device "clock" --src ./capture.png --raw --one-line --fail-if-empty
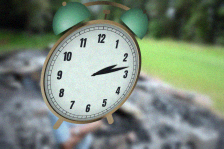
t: 2:13
